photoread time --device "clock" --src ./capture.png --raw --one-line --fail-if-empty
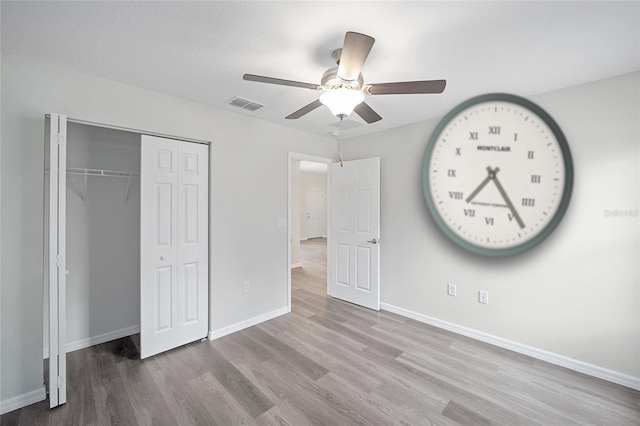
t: 7:24
